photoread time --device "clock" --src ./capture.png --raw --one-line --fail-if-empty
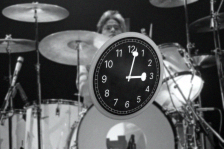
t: 3:02
